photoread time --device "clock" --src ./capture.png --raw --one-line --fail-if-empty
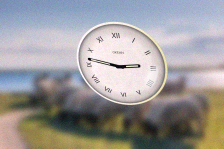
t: 2:47
